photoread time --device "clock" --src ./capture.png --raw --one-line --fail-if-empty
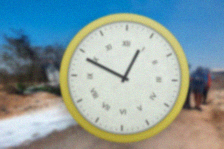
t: 12:49
